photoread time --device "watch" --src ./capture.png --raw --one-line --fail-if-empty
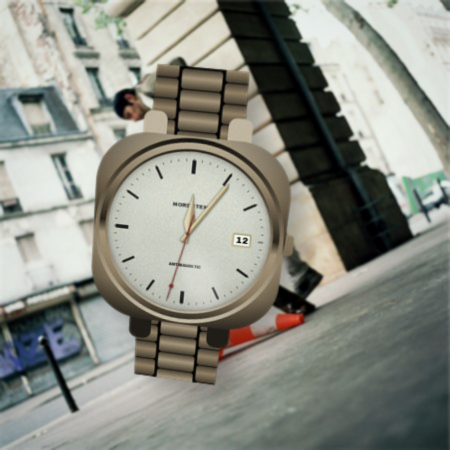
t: 12:05:32
